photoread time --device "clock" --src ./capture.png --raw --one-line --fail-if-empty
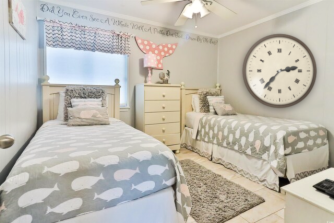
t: 2:37
